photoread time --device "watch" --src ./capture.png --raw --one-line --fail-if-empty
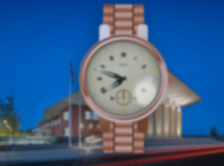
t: 7:48
